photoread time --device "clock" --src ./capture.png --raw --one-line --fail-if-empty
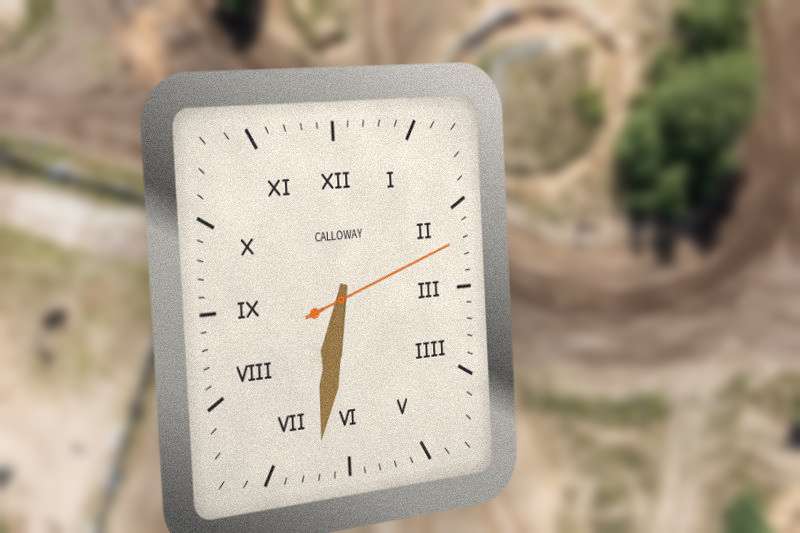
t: 6:32:12
